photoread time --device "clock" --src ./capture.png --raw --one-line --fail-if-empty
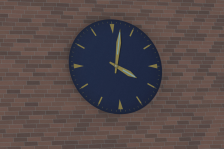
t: 4:02
